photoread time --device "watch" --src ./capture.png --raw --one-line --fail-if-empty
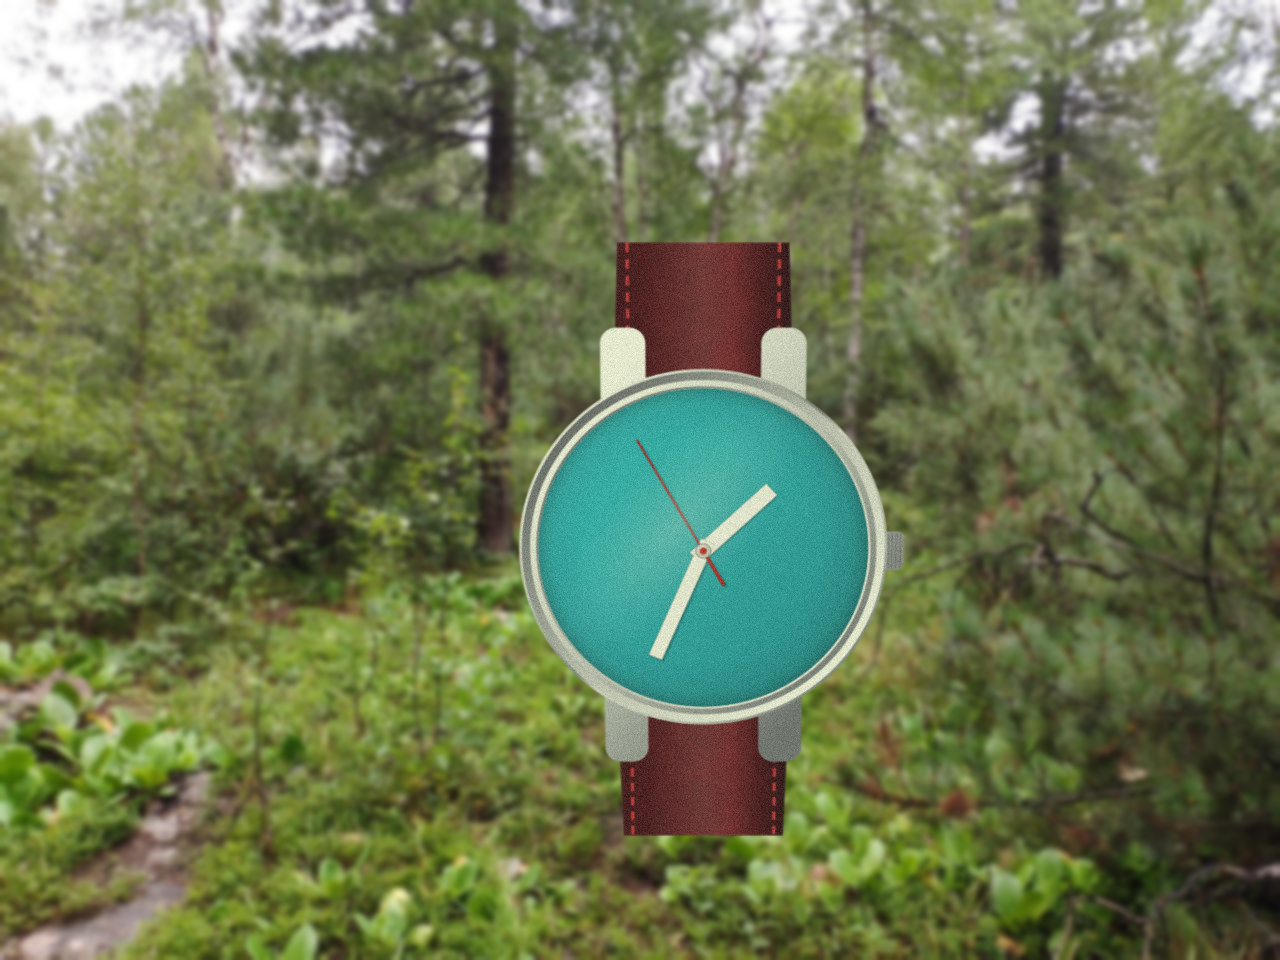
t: 1:33:55
